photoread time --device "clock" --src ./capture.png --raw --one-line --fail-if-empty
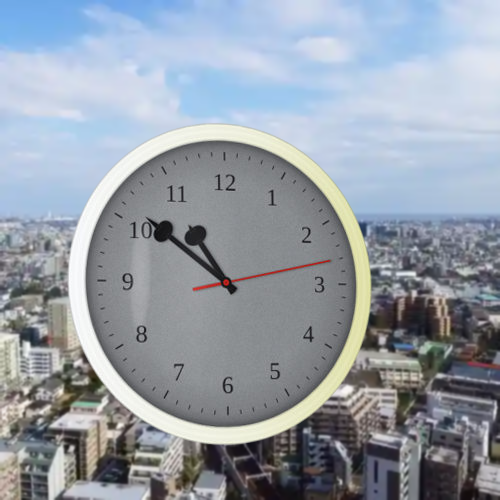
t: 10:51:13
